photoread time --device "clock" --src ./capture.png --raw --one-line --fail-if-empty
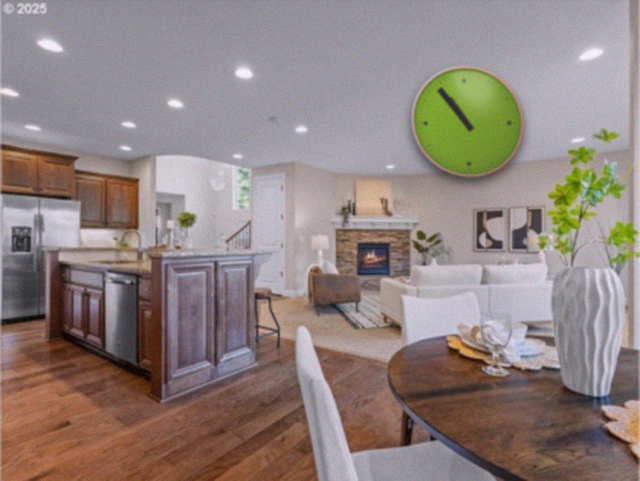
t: 10:54
